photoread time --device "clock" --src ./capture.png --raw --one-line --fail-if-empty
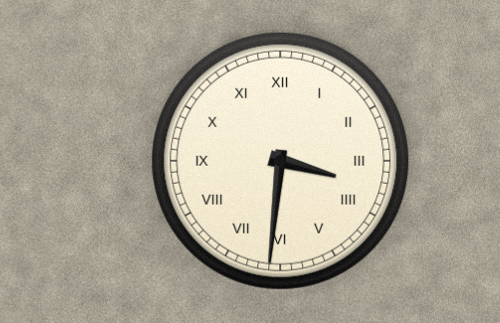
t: 3:31
